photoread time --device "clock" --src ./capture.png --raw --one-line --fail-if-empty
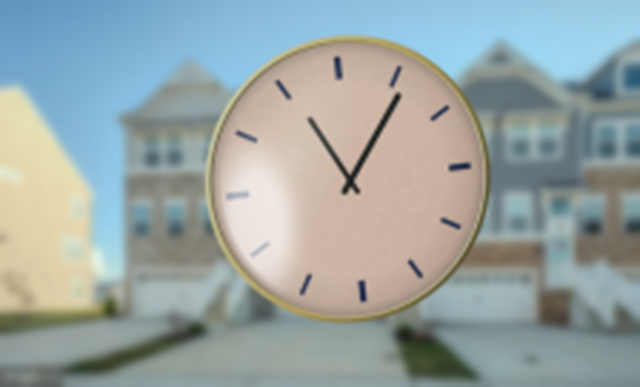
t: 11:06
